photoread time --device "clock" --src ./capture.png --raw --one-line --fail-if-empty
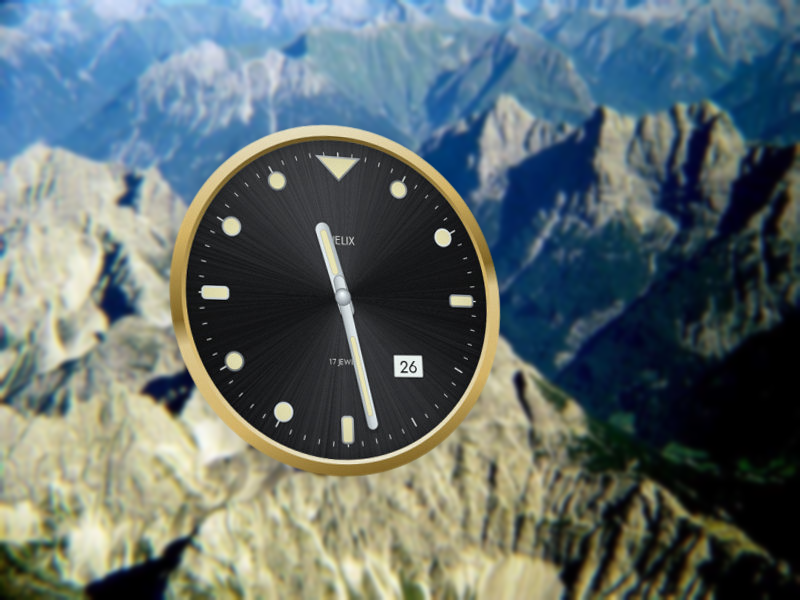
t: 11:28
